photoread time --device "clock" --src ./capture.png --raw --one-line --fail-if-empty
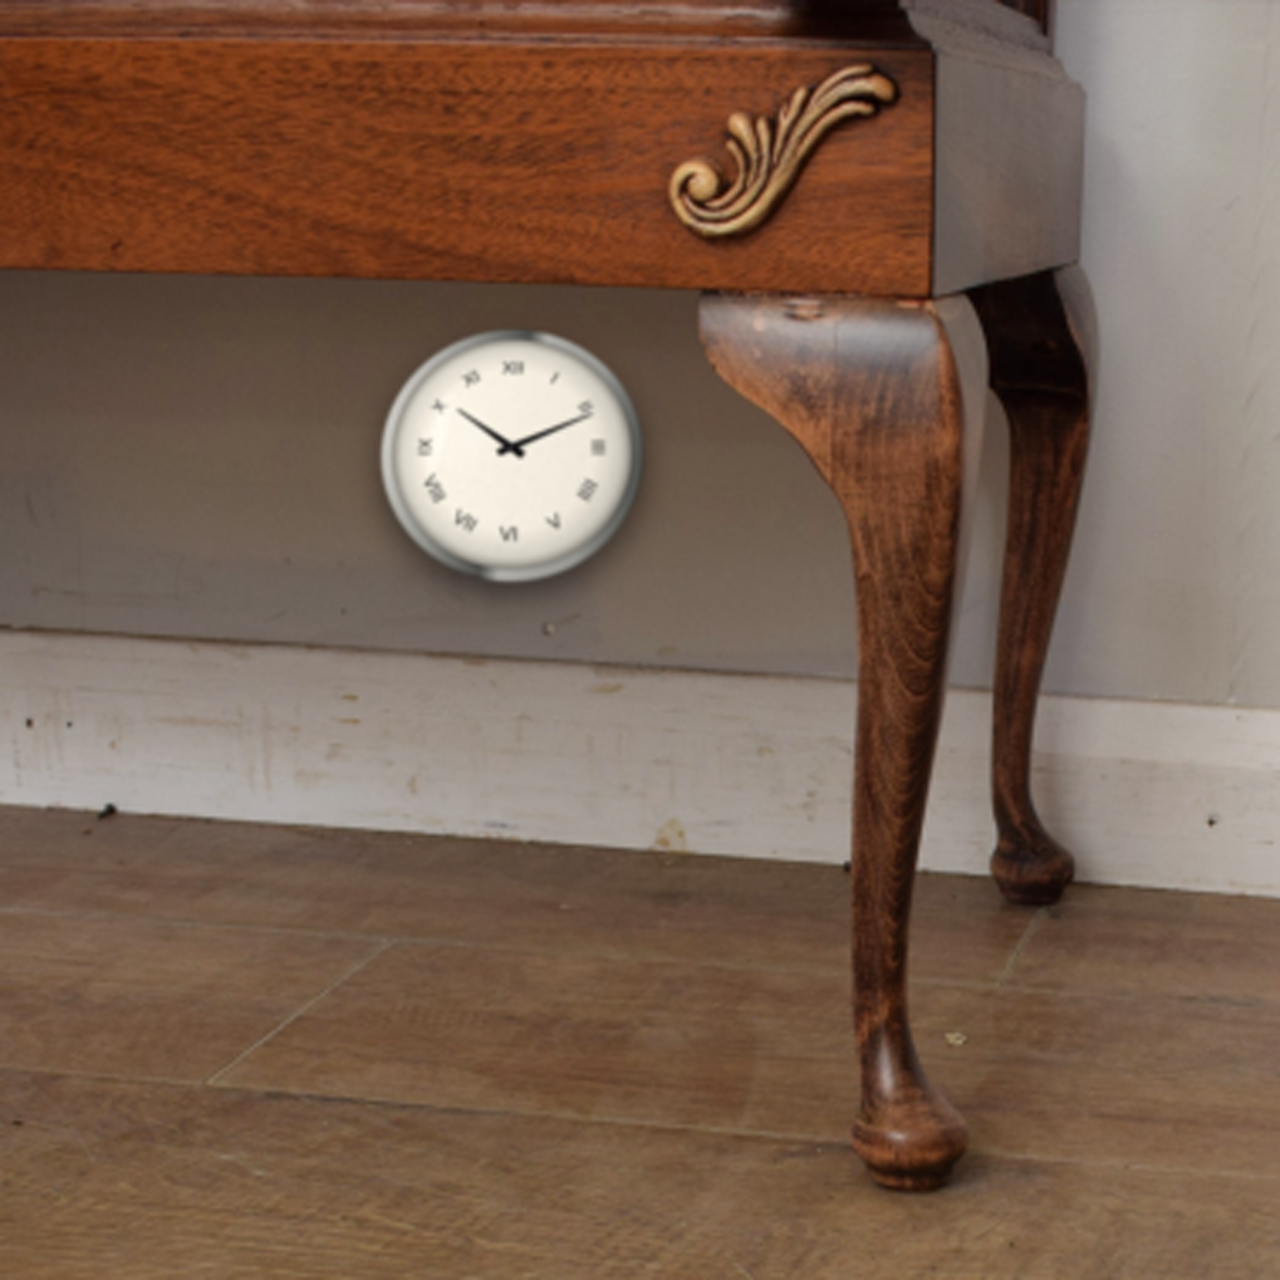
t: 10:11
